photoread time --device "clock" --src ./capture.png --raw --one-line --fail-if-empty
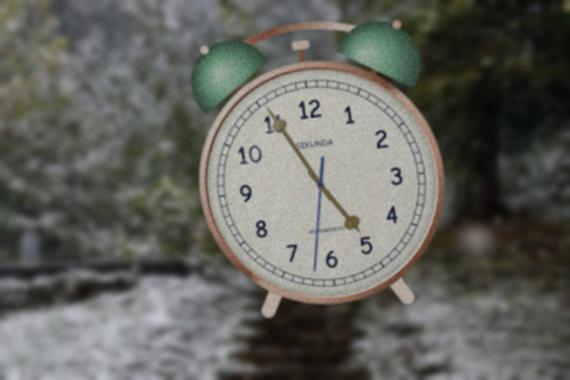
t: 4:55:32
